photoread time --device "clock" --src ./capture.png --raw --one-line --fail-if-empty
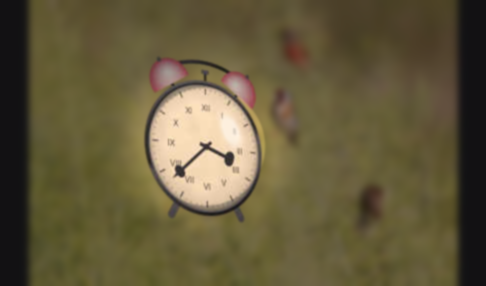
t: 3:38
